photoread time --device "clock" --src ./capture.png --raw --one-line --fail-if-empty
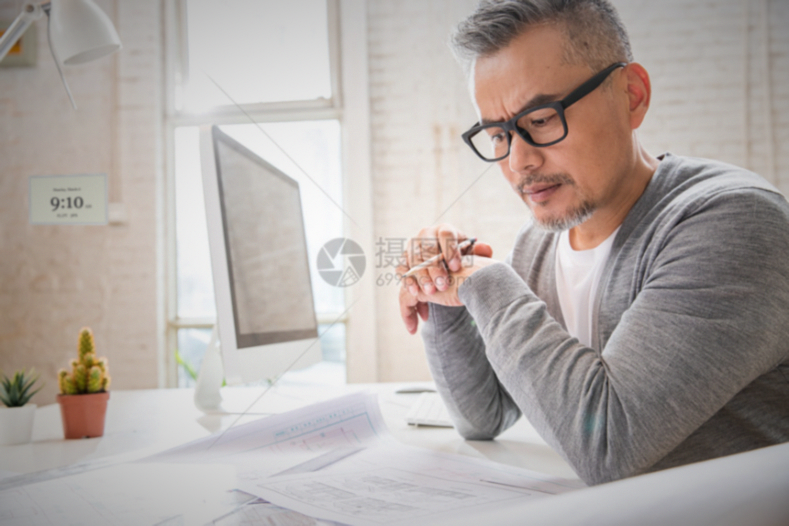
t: 9:10
